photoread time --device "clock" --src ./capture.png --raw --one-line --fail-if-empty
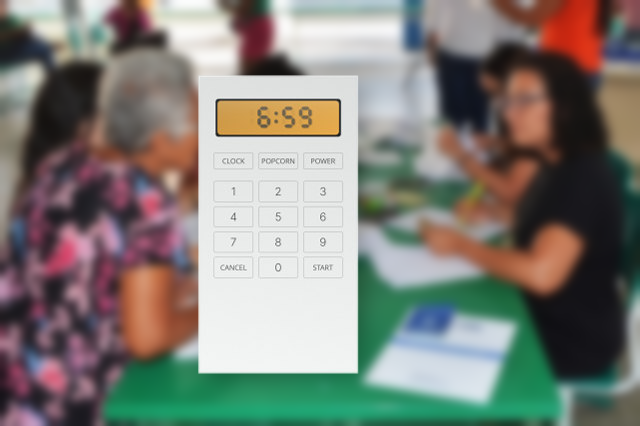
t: 6:59
